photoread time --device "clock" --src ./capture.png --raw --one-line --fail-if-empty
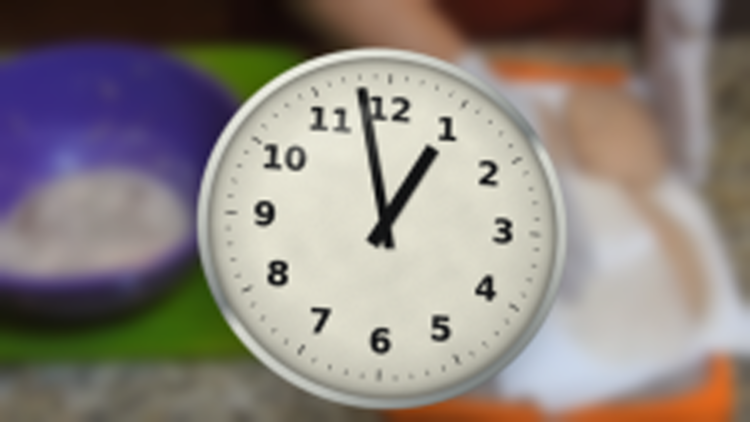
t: 12:58
